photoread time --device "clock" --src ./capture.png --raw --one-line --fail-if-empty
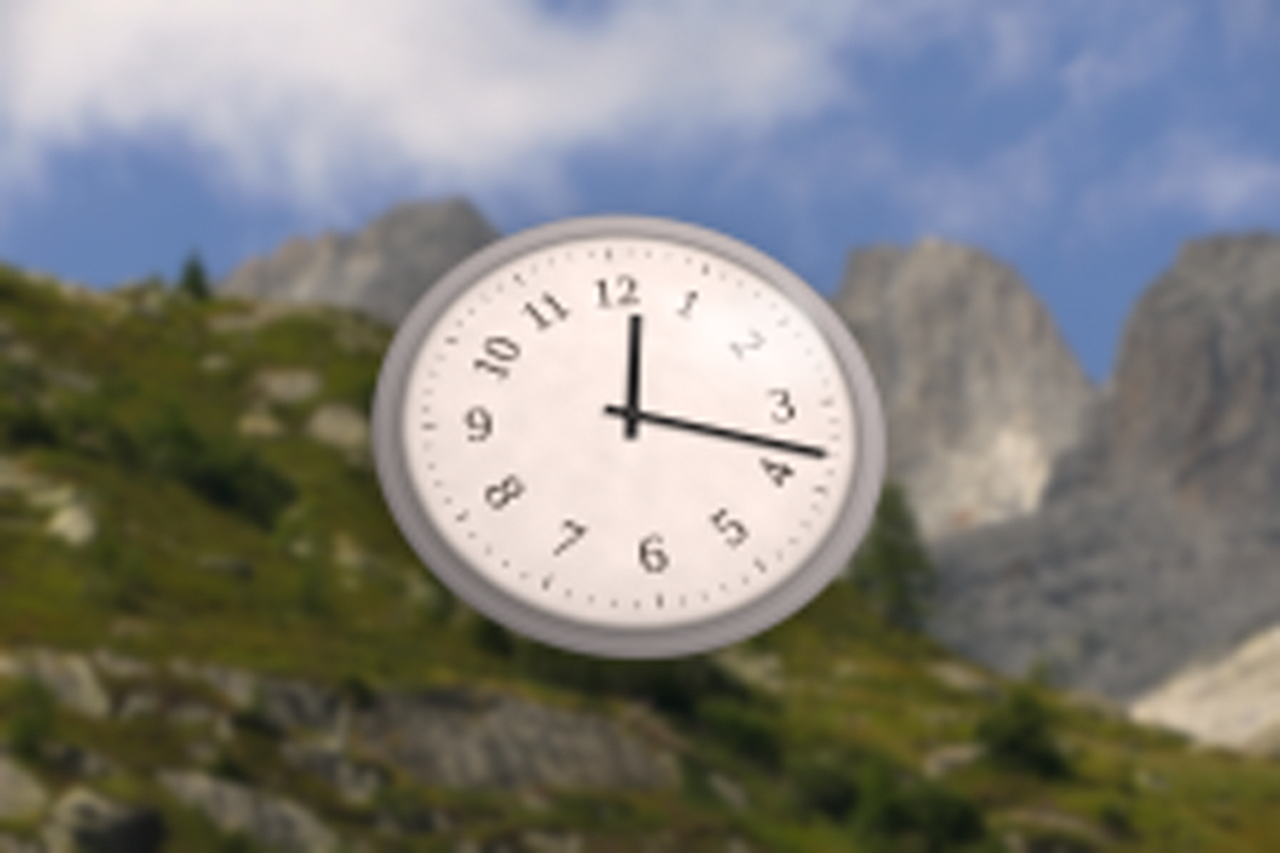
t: 12:18
